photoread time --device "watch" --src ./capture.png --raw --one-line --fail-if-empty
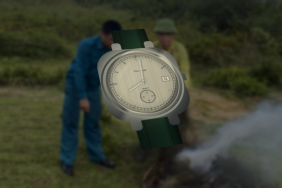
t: 8:01
